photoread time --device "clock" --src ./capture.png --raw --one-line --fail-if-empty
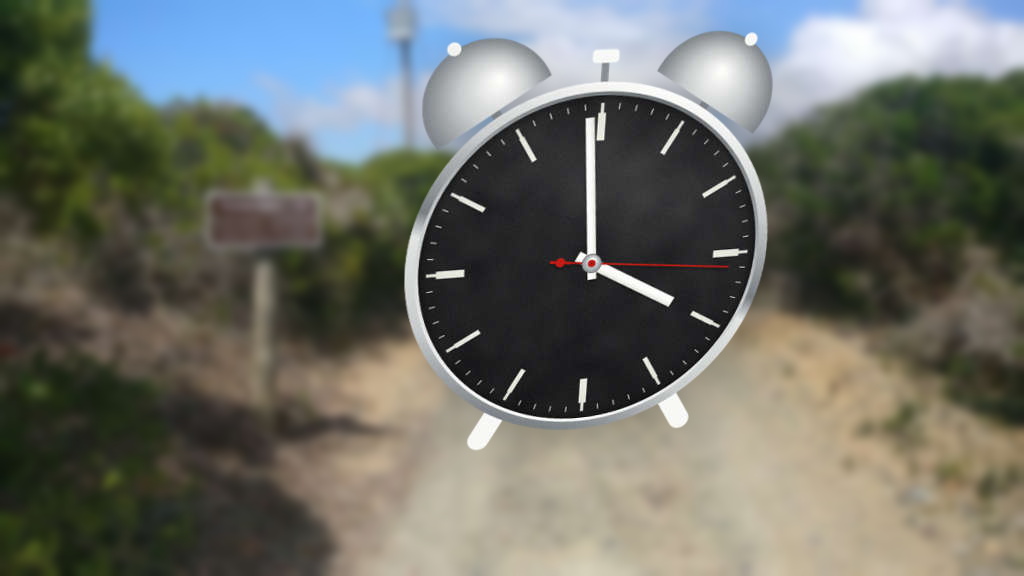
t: 3:59:16
